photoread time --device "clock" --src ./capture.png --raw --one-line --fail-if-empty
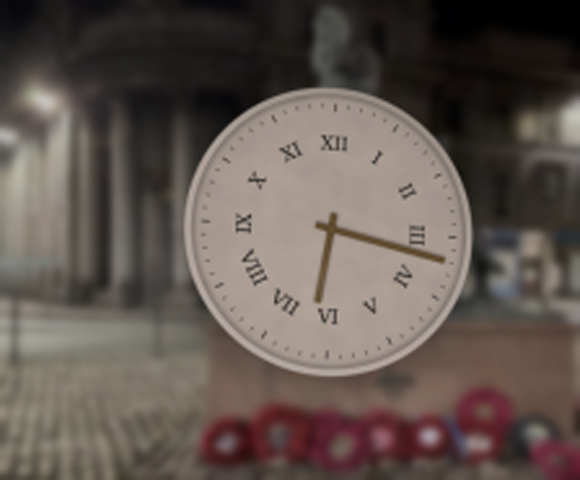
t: 6:17
